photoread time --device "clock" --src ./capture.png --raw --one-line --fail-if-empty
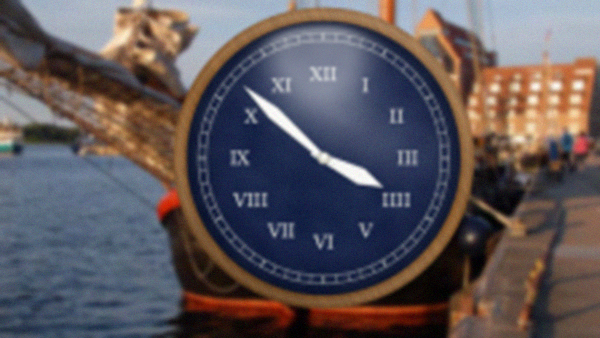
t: 3:52
